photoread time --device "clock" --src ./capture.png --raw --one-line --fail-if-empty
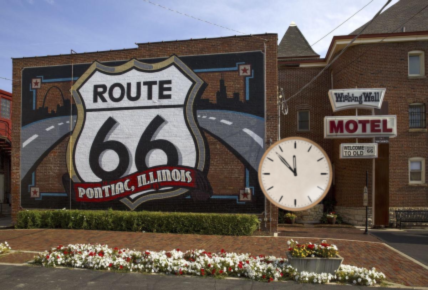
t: 11:53
